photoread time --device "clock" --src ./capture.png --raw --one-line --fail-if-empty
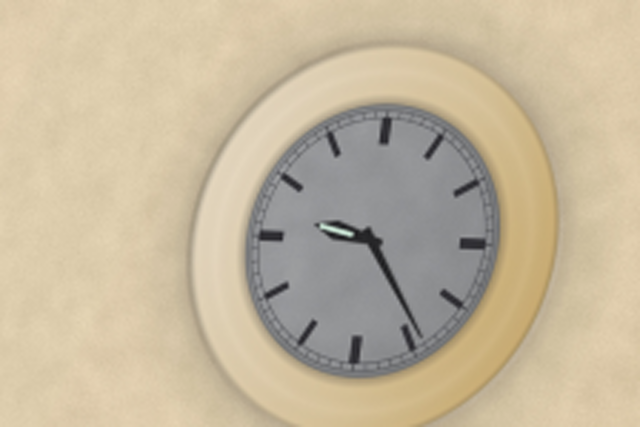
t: 9:24
